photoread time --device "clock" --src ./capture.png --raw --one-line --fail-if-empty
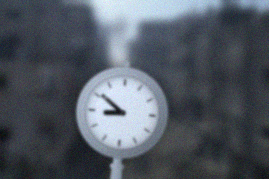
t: 8:51
